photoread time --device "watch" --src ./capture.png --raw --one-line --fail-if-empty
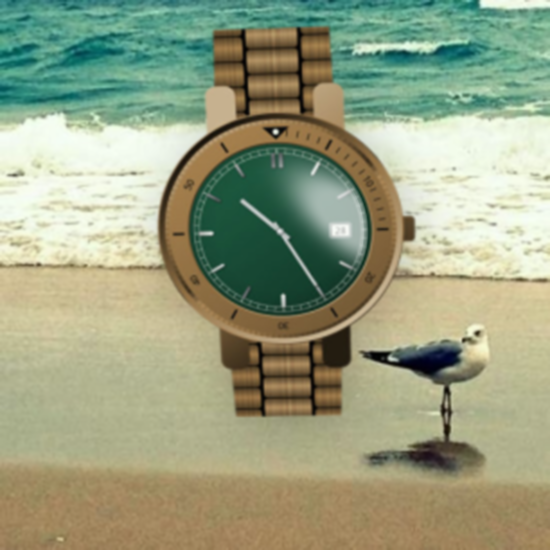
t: 10:25
